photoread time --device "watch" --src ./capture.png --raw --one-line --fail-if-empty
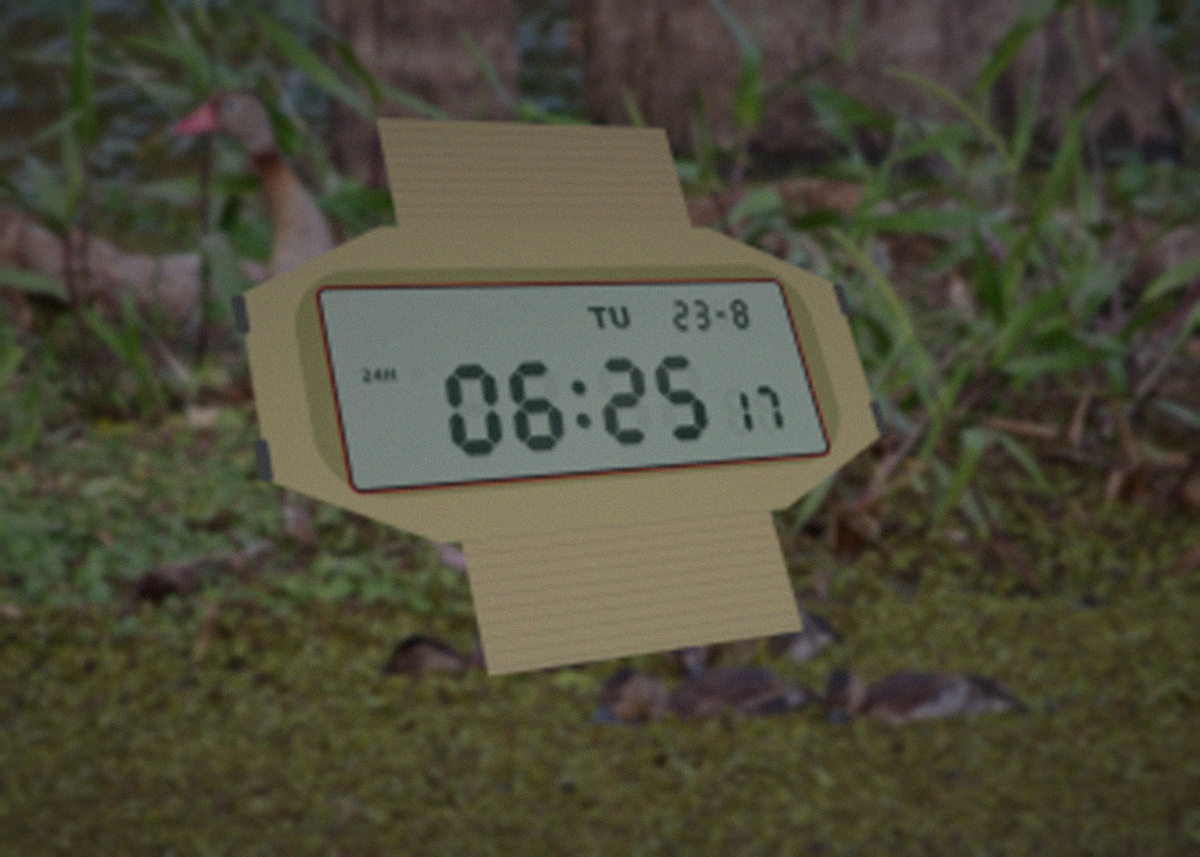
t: 6:25:17
